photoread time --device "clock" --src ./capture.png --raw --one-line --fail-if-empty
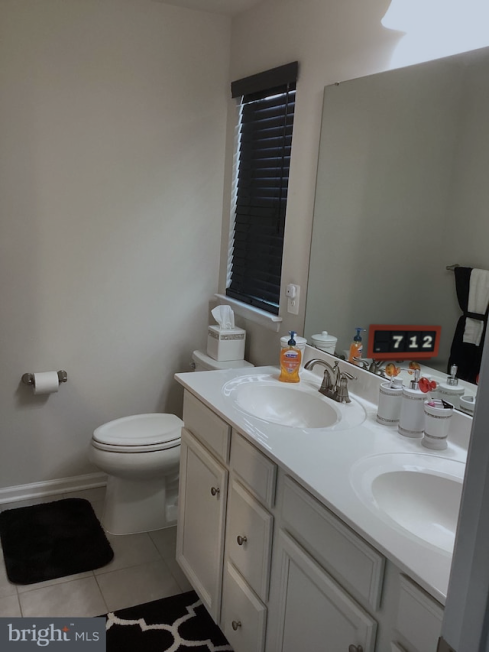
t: 7:12
